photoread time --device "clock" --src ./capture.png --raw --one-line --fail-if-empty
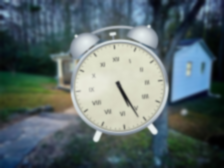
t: 5:26
